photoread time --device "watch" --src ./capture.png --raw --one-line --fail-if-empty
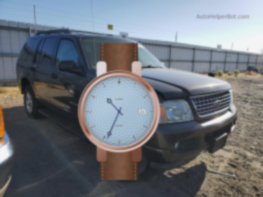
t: 10:34
